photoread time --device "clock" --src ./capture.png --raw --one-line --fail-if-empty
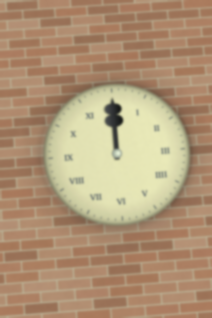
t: 12:00
